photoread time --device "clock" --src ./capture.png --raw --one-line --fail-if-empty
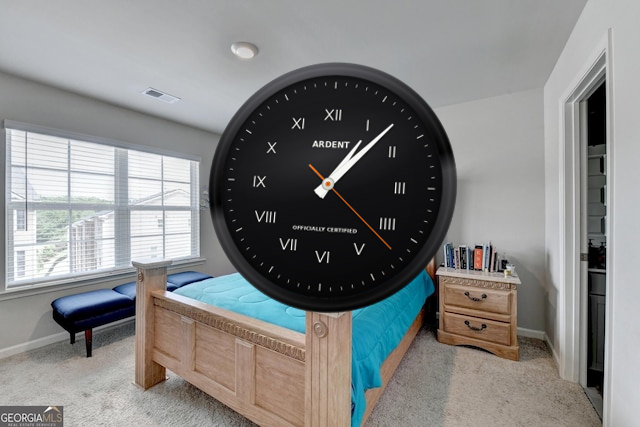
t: 1:07:22
